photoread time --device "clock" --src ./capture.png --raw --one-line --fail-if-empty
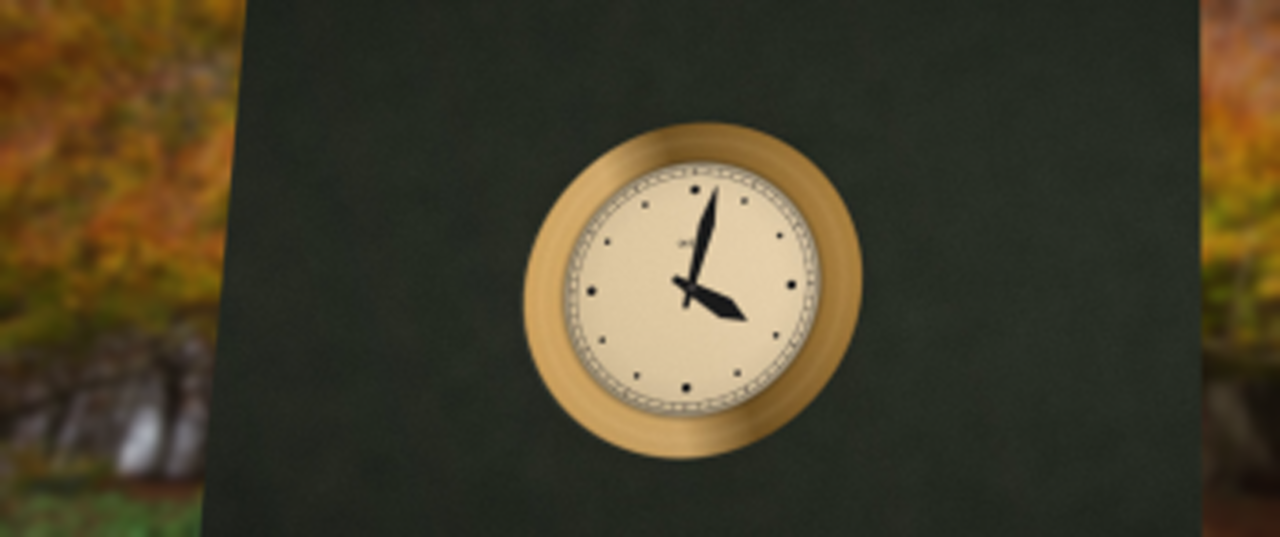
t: 4:02
